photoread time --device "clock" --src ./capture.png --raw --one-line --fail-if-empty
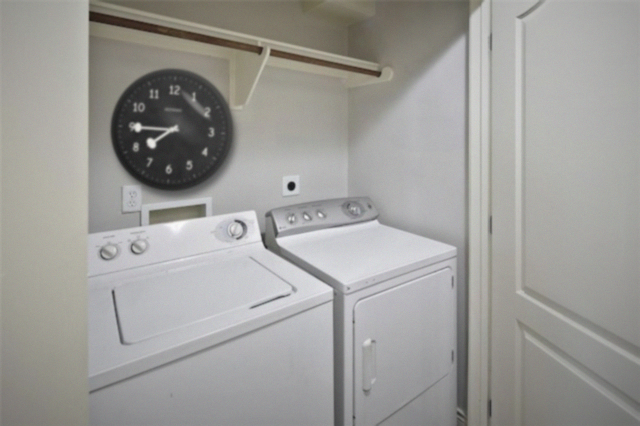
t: 7:45
